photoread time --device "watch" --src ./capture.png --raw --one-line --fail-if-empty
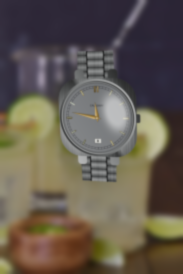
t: 11:47
